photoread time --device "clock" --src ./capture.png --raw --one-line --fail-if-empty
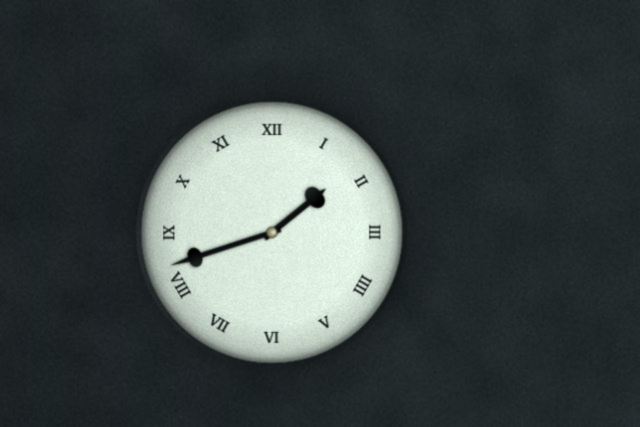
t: 1:42
